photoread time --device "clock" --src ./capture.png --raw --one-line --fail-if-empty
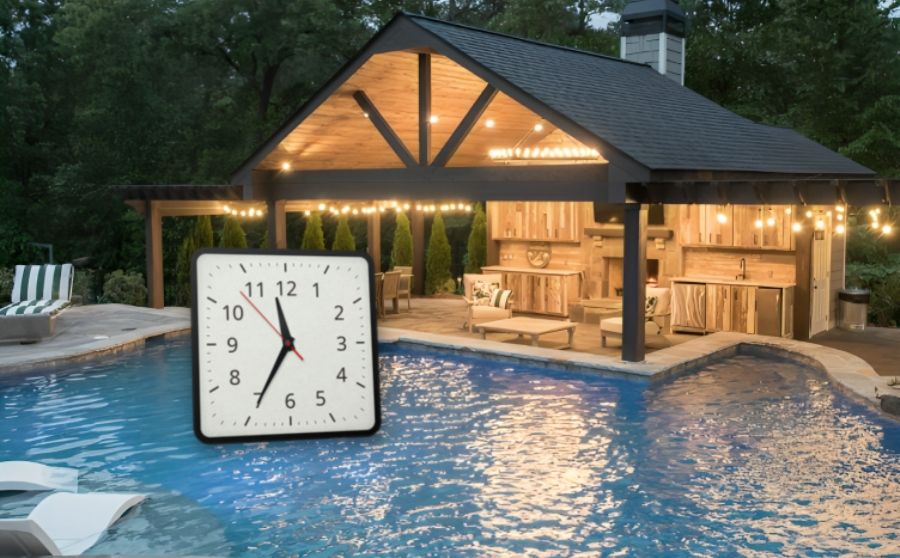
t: 11:34:53
